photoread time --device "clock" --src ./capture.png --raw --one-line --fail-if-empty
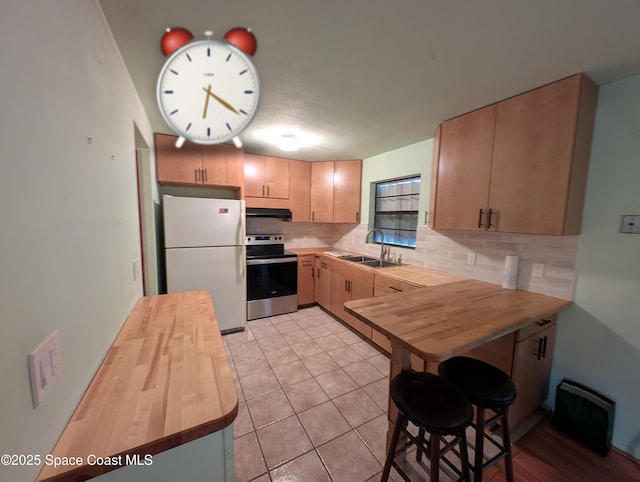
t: 6:21
